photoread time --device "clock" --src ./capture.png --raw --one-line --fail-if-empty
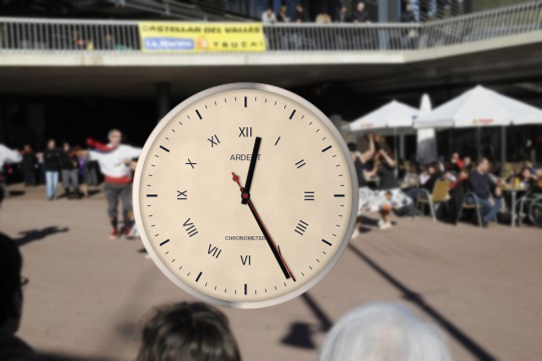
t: 12:25:25
